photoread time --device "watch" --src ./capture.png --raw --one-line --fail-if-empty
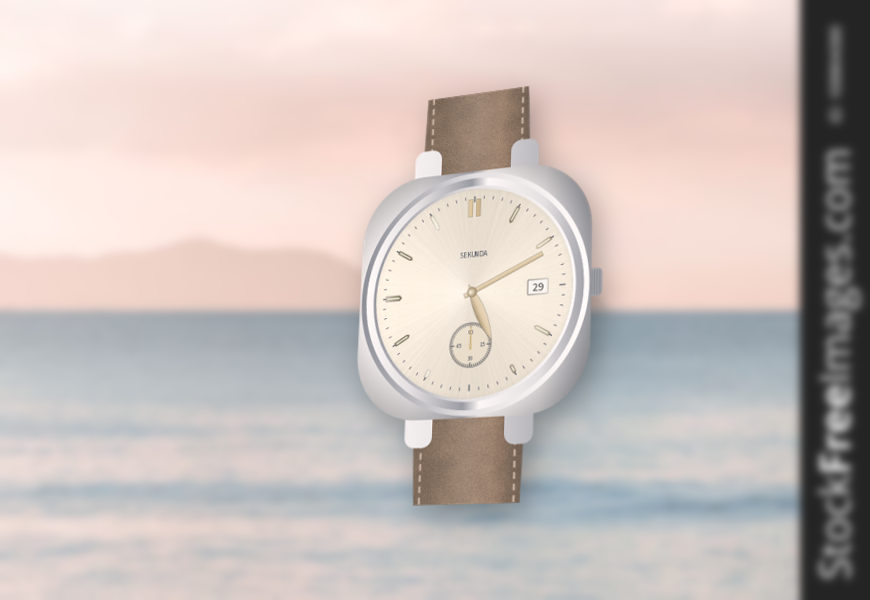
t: 5:11
